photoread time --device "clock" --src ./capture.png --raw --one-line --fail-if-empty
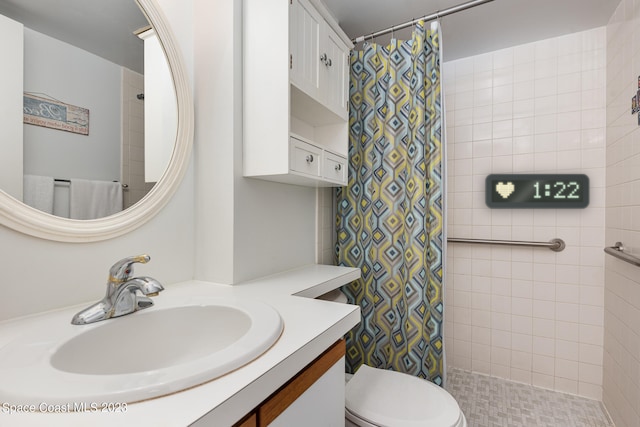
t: 1:22
